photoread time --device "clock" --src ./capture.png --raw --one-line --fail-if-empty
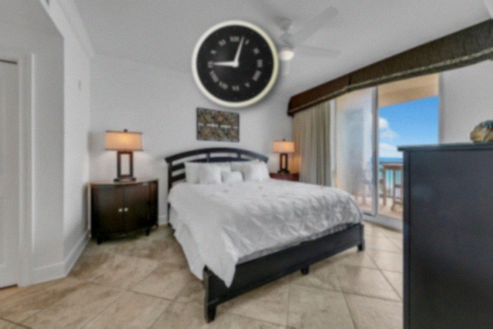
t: 9:03
